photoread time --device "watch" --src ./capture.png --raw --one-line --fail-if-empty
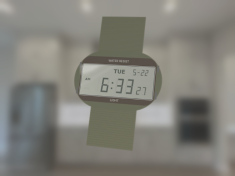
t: 6:33:27
